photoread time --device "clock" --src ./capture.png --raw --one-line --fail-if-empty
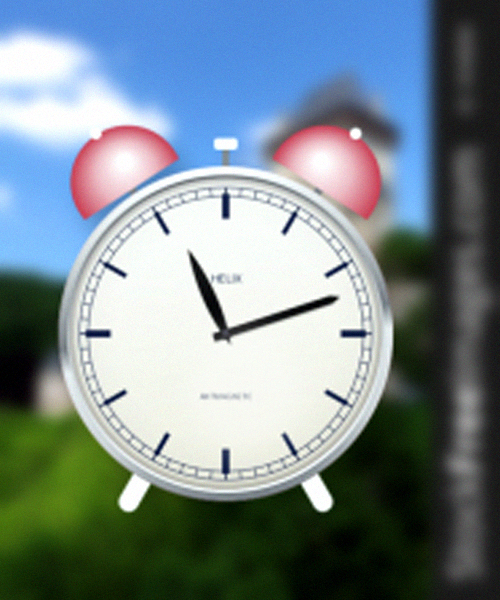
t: 11:12
